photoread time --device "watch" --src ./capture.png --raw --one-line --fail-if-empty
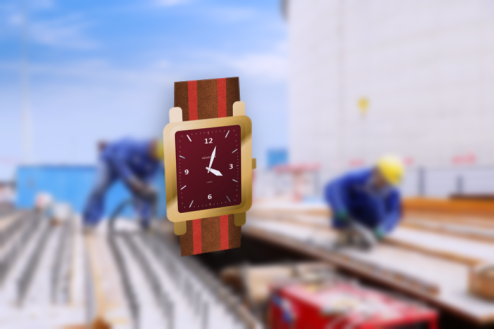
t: 4:03
